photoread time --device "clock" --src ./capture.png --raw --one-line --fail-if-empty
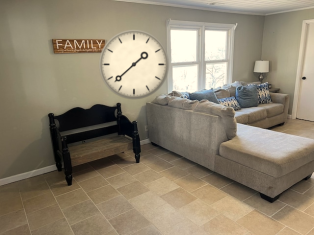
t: 1:38
